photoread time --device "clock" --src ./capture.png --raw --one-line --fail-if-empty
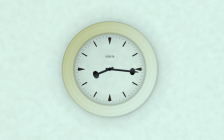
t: 8:16
